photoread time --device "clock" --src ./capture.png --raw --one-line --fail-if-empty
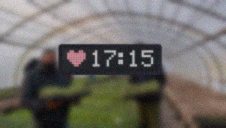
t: 17:15
